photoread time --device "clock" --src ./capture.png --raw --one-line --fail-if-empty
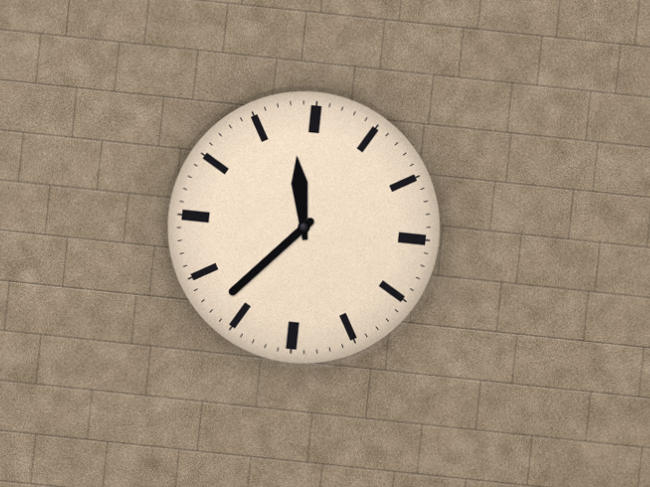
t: 11:37
